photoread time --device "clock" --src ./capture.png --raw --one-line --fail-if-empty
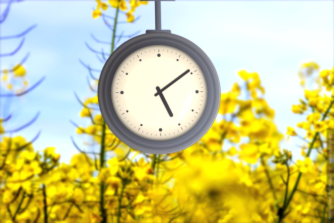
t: 5:09
